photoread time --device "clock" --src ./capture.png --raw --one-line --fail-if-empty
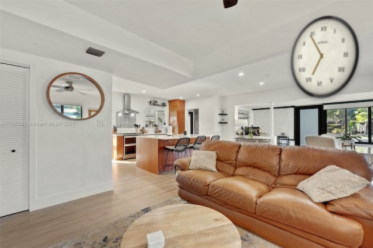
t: 6:54
